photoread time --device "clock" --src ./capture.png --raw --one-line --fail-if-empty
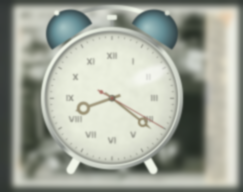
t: 8:21:20
